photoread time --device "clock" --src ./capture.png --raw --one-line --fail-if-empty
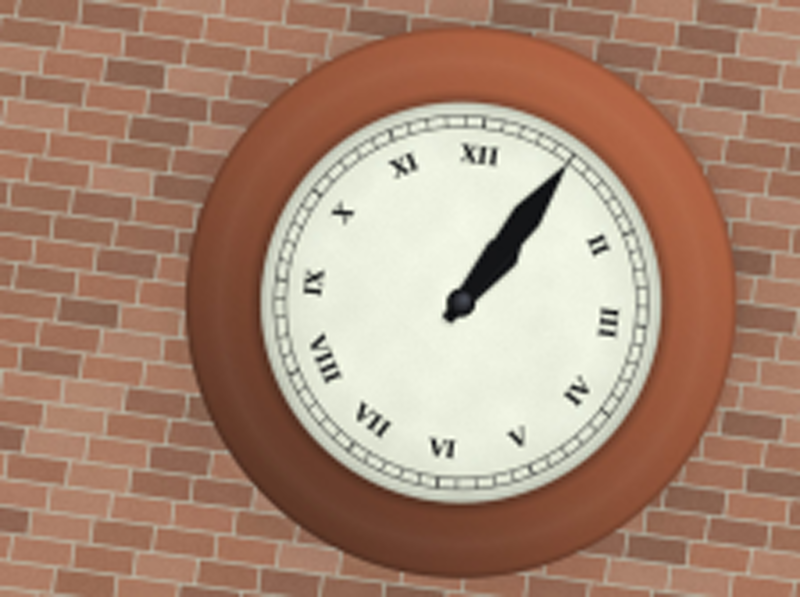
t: 1:05
